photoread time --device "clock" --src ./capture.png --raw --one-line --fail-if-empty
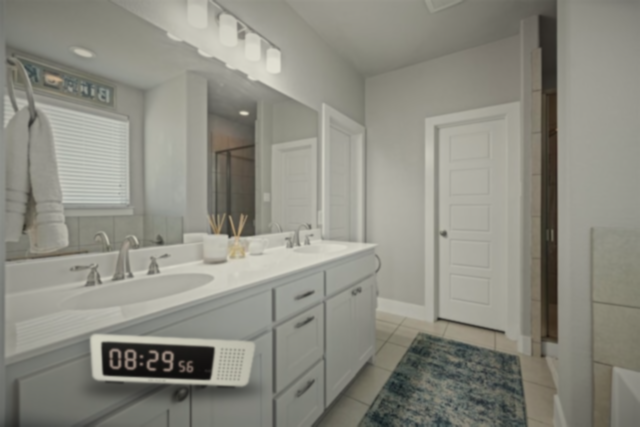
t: 8:29:56
